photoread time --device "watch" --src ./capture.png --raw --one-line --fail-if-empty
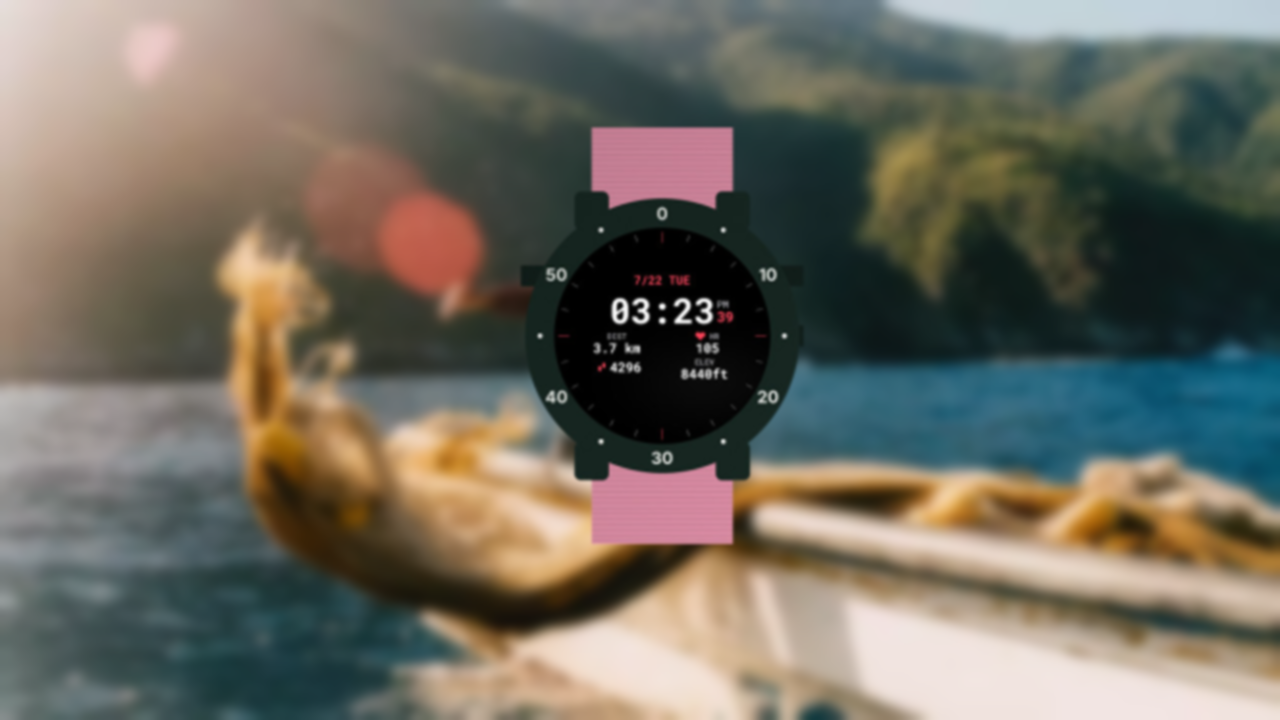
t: 3:23
